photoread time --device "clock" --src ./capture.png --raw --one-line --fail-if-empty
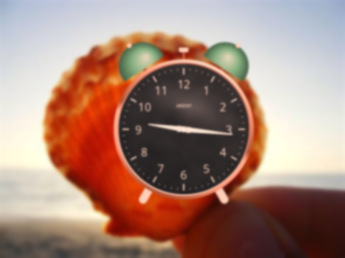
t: 9:16
